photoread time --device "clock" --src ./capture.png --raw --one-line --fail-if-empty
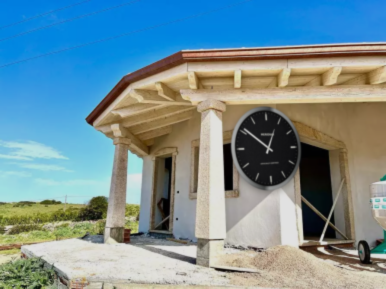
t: 12:51
